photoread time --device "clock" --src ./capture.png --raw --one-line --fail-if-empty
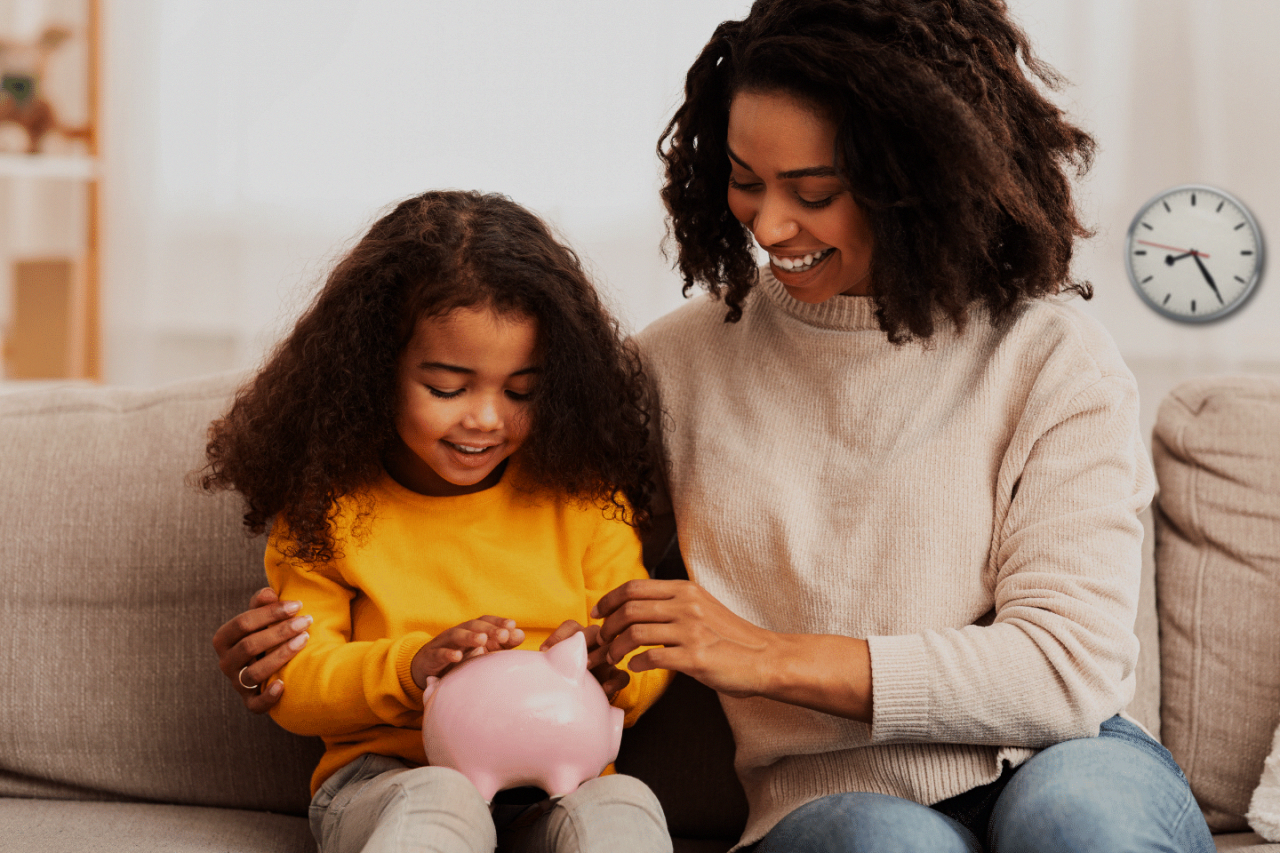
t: 8:24:47
